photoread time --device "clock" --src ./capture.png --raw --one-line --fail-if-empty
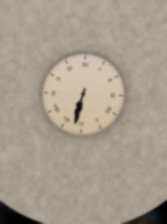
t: 6:32
